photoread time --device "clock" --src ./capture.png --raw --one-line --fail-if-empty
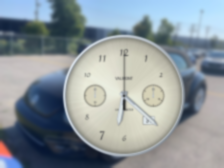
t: 6:22
